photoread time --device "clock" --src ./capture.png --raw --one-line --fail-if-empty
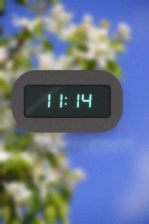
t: 11:14
